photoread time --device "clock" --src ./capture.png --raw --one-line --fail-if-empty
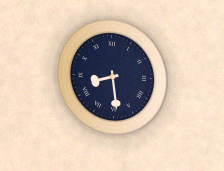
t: 8:29
